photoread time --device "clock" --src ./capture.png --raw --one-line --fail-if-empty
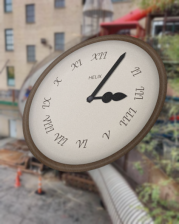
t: 3:05
